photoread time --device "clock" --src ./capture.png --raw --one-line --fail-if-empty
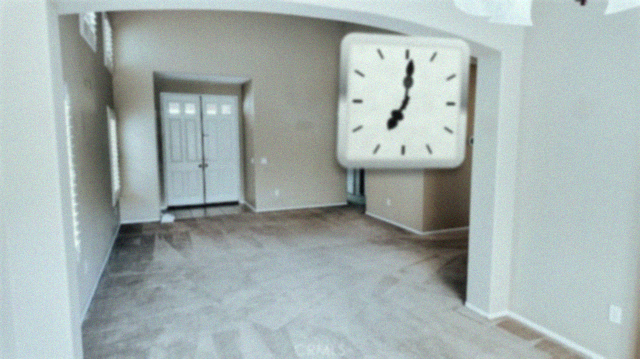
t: 7:01
